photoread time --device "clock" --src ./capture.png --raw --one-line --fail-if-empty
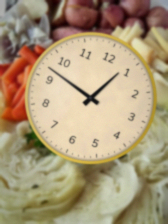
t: 12:47
